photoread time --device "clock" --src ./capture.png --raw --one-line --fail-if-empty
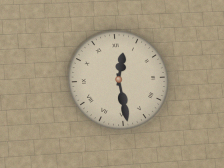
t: 12:29
